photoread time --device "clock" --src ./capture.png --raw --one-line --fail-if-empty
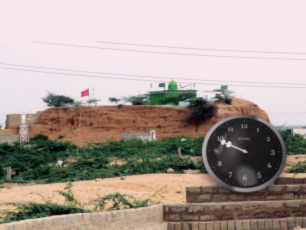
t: 9:49
